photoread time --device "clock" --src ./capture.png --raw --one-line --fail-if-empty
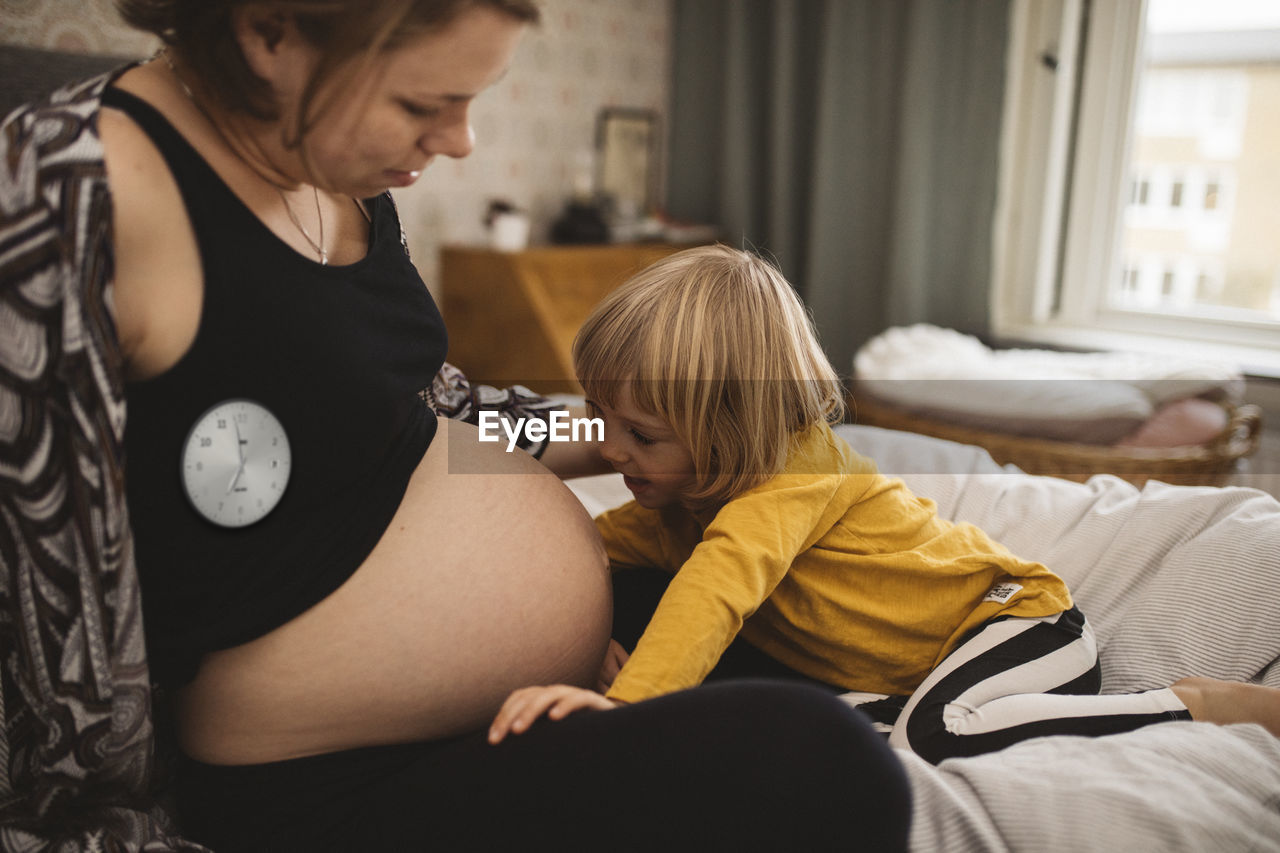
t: 6:58
